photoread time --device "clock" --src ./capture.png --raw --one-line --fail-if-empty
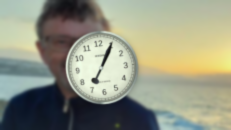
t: 7:05
